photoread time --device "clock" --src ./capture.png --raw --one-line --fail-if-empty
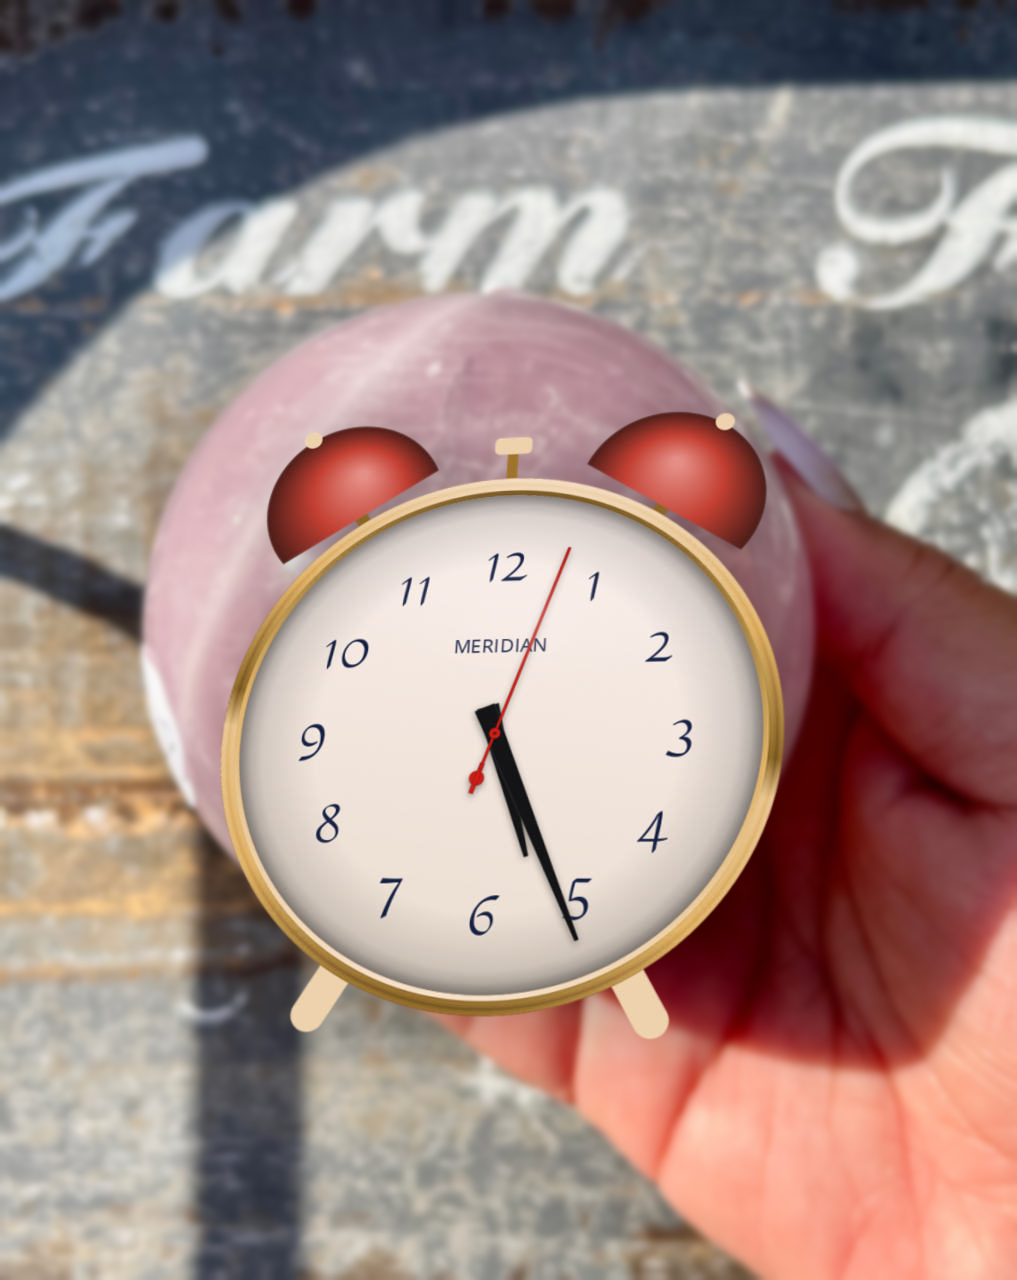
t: 5:26:03
